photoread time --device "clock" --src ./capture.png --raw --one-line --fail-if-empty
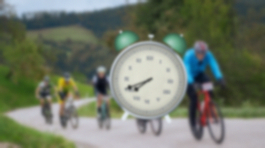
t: 7:41
